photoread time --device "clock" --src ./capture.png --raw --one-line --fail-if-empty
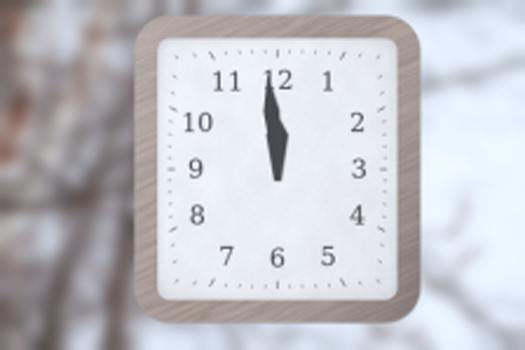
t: 11:59
